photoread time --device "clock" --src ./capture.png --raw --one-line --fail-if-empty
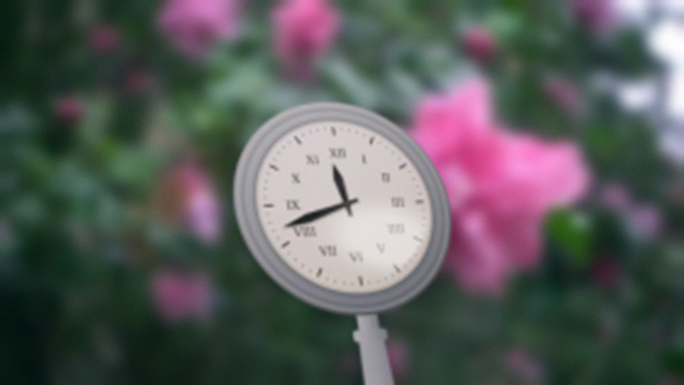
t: 11:42
